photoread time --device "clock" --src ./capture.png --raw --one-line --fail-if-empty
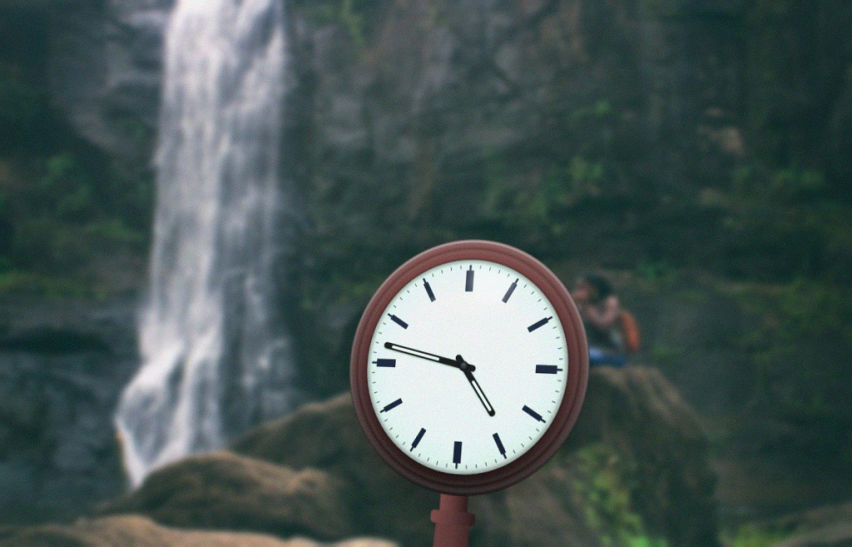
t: 4:47
